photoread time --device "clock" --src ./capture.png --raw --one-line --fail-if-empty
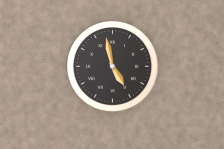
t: 4:58
